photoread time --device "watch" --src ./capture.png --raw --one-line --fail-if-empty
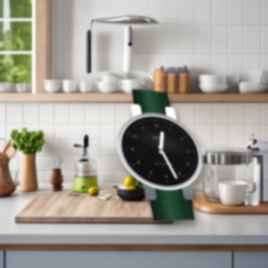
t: 12:27
